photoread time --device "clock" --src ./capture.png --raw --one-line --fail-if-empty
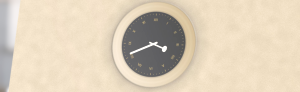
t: 3:41
